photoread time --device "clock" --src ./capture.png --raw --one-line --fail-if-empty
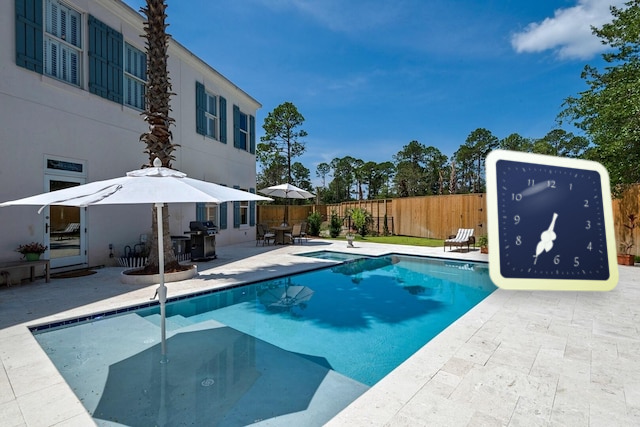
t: 6:35
